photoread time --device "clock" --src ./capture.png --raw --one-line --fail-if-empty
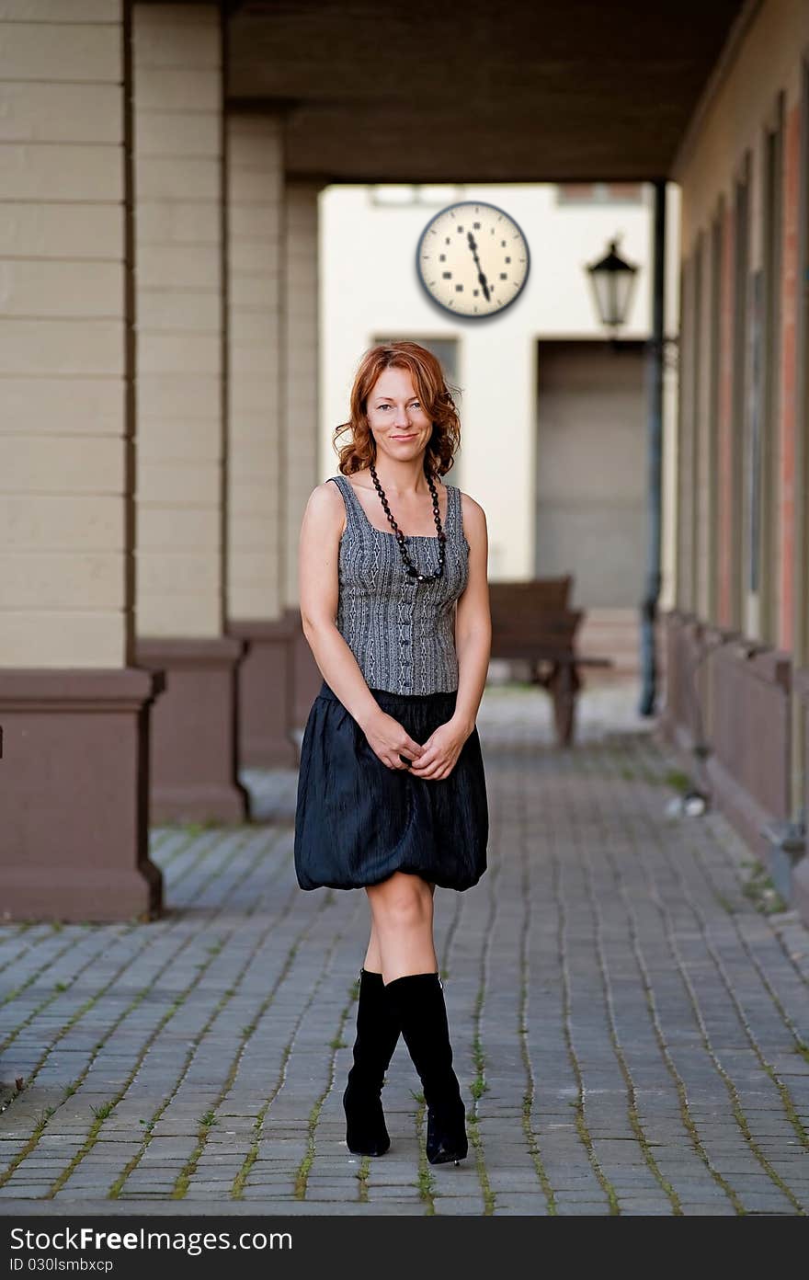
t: 11:27
